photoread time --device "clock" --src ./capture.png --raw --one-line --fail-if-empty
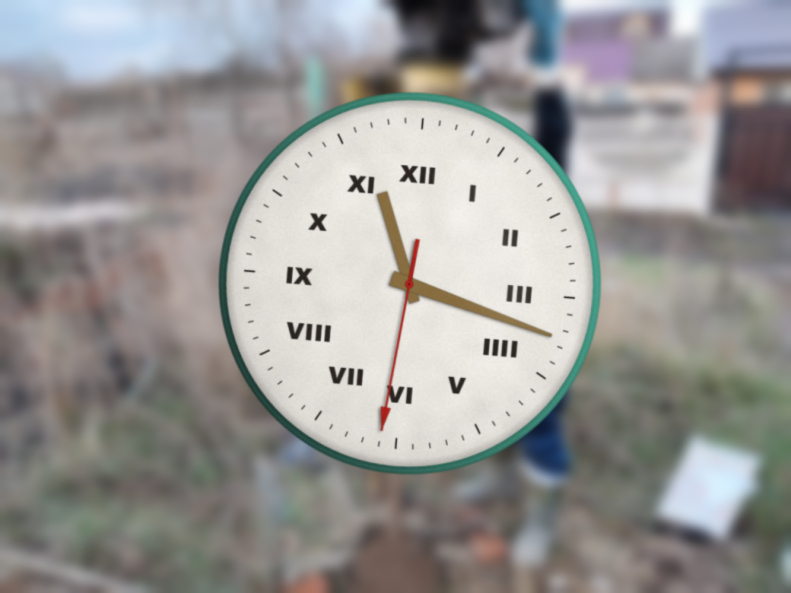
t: 11:17:31
